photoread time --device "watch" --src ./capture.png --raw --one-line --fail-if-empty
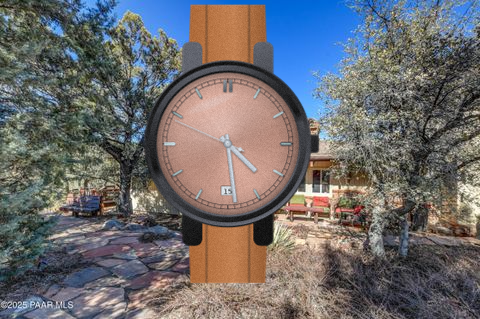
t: 4:28:49
